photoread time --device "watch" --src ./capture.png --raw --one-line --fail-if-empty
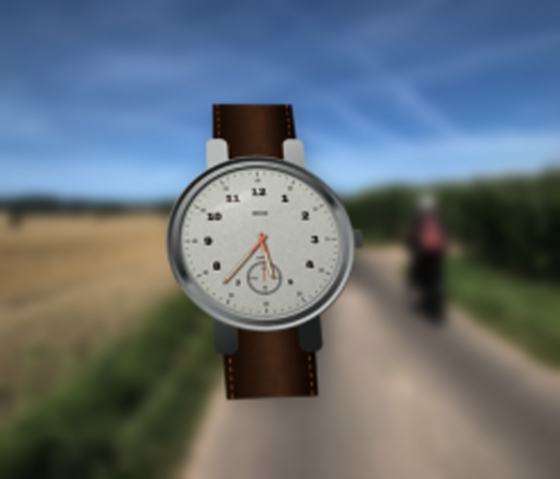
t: 5:37
